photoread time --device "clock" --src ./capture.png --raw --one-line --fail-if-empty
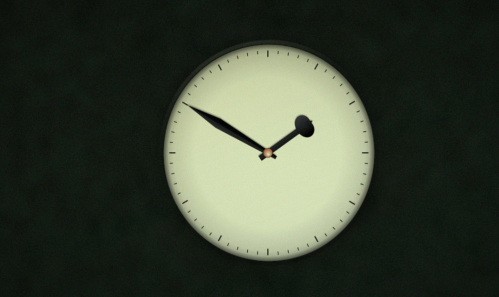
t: 1:50
